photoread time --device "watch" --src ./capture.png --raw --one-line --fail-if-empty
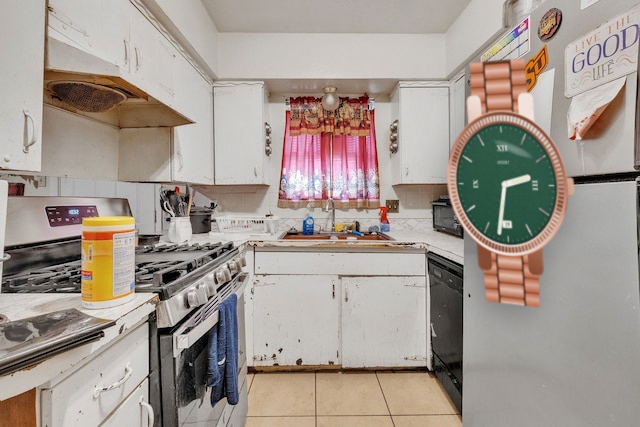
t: 2:32
